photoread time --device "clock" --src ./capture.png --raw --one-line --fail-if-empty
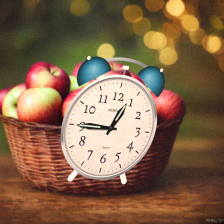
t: 12:45
